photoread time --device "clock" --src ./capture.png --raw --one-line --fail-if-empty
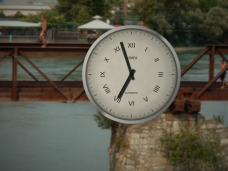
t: 6:57
